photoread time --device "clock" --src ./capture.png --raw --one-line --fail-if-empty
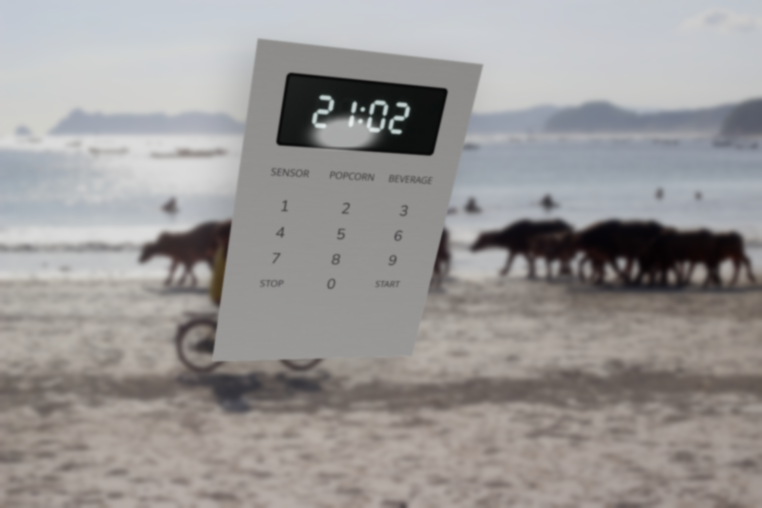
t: 21:02
